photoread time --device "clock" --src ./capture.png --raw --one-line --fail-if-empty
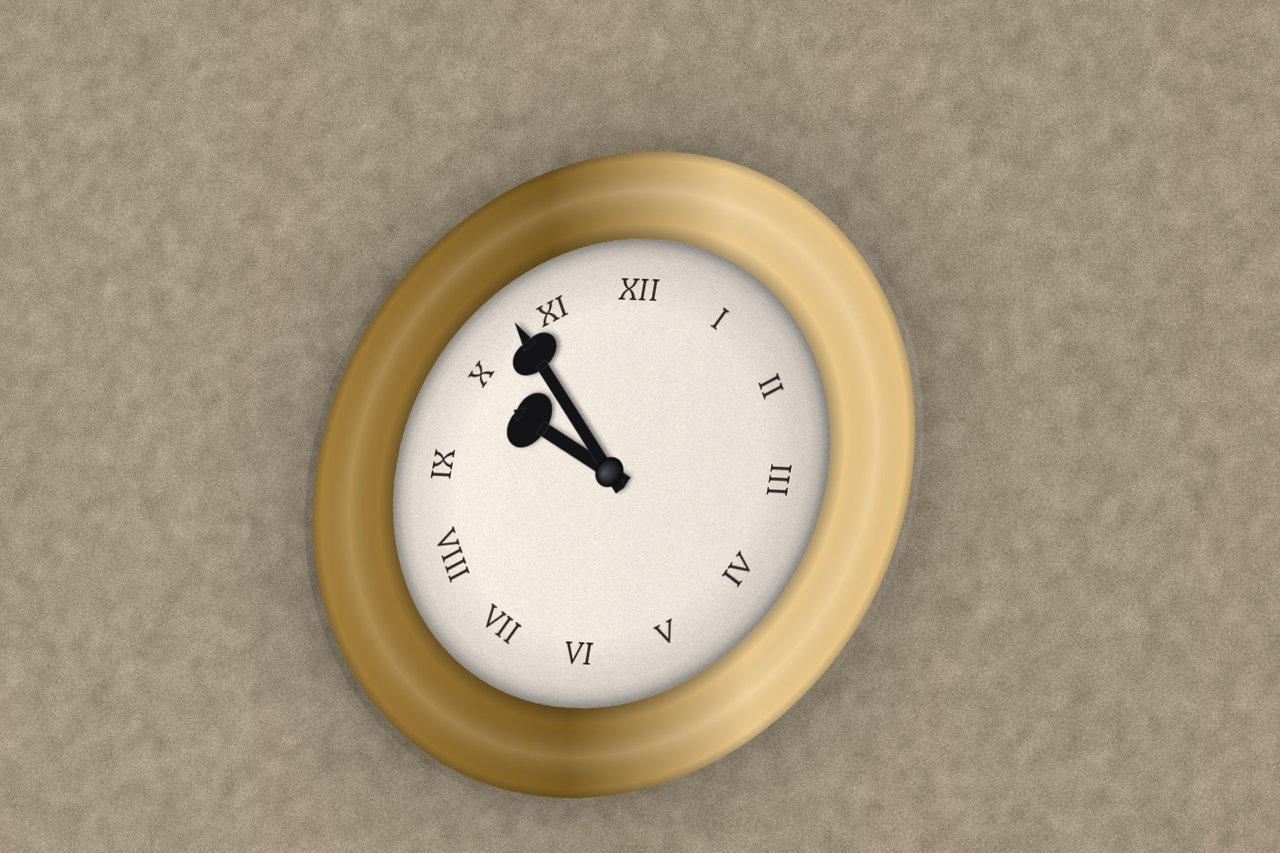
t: 9:53
